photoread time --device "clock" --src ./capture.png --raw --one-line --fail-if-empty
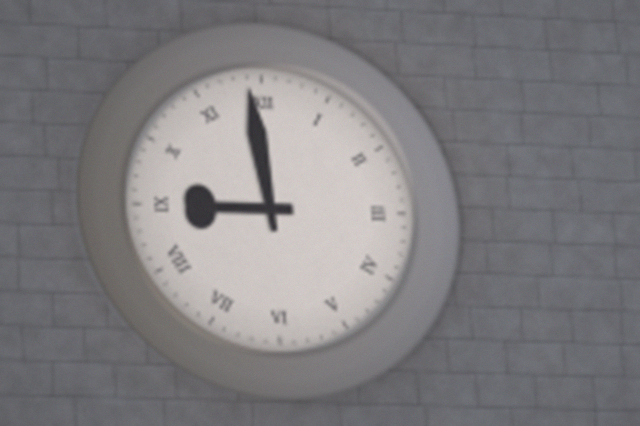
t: 8:59
